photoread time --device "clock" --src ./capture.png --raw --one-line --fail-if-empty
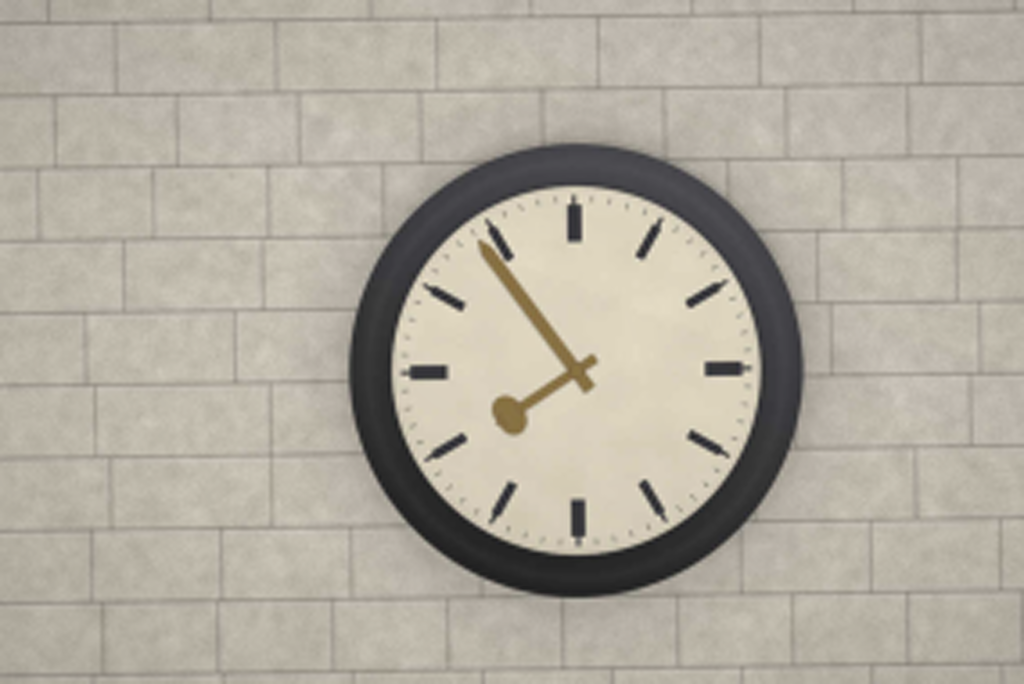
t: 7:54
